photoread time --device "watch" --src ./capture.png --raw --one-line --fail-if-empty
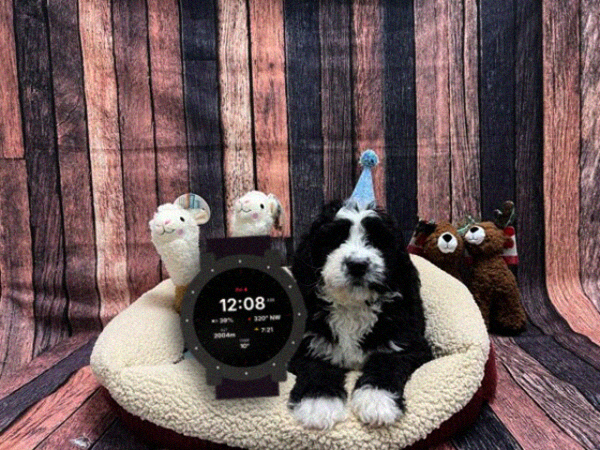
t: 12:08
